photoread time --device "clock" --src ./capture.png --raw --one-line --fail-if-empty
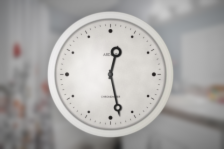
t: 12:28
